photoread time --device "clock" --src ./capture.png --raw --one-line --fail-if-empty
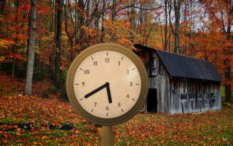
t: 5:40
